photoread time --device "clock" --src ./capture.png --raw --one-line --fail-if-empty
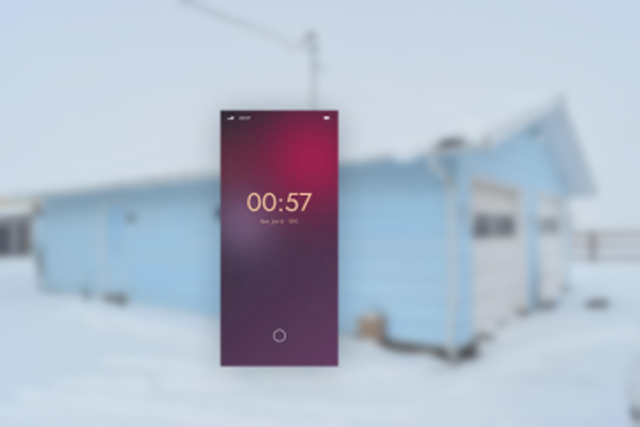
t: 0:57
